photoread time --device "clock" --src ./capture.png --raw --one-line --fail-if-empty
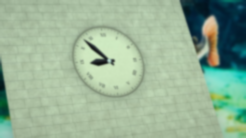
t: 8:53
